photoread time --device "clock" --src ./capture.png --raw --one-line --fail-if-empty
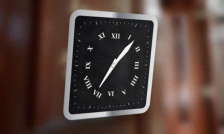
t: 7:07
